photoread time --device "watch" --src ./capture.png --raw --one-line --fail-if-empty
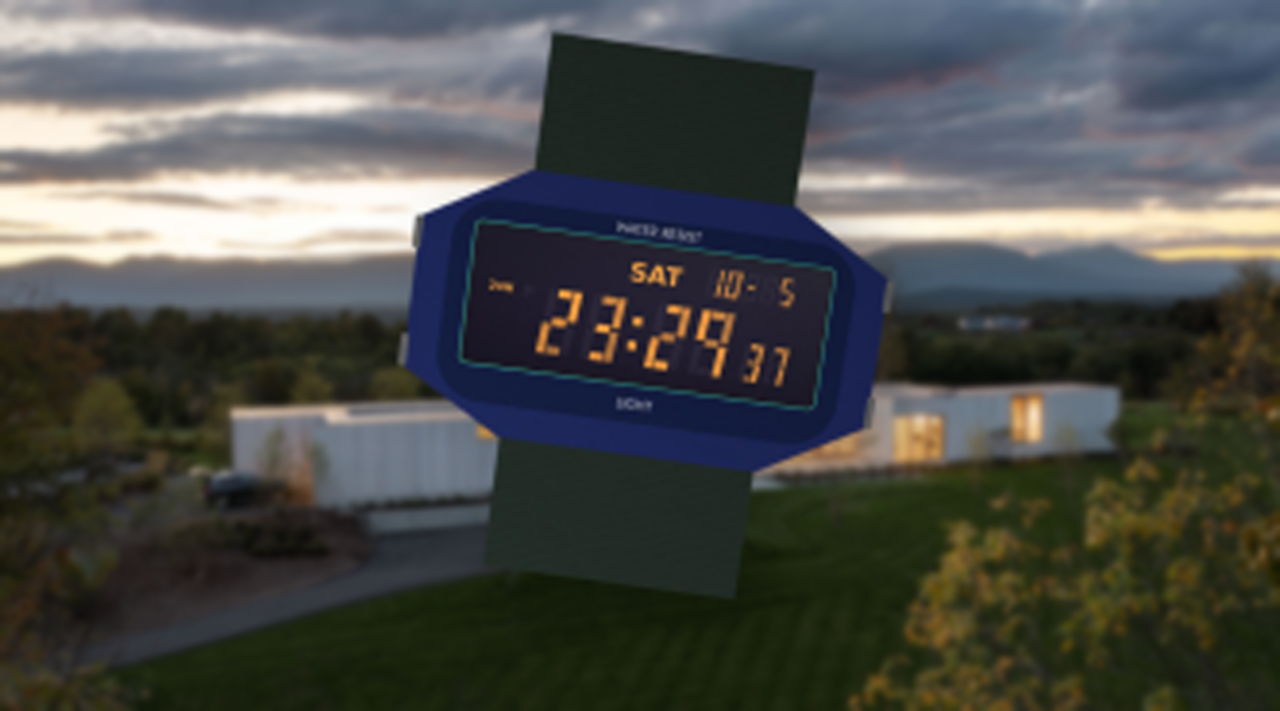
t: 23:29:37
